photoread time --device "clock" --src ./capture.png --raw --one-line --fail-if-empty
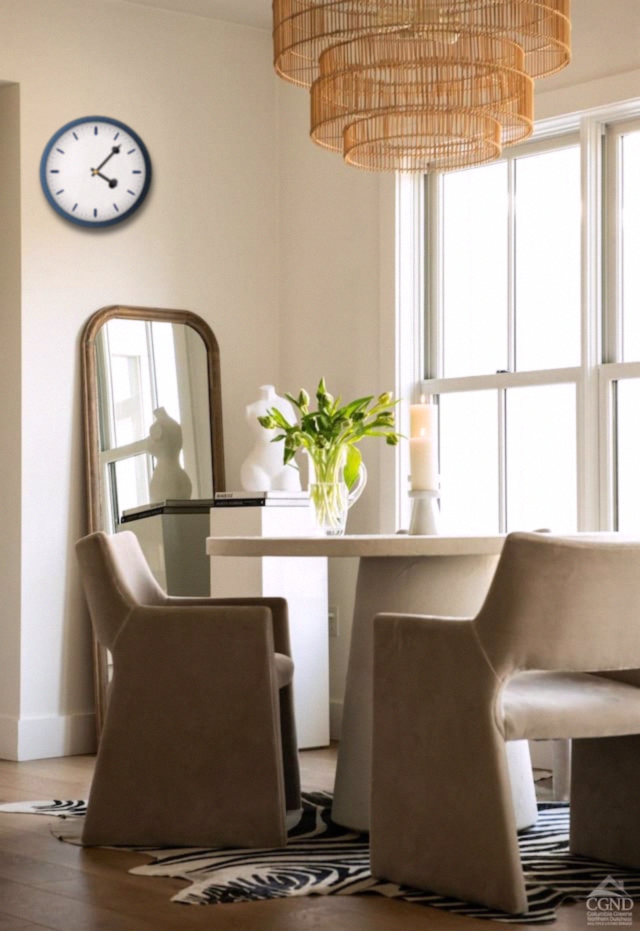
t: 4:07
